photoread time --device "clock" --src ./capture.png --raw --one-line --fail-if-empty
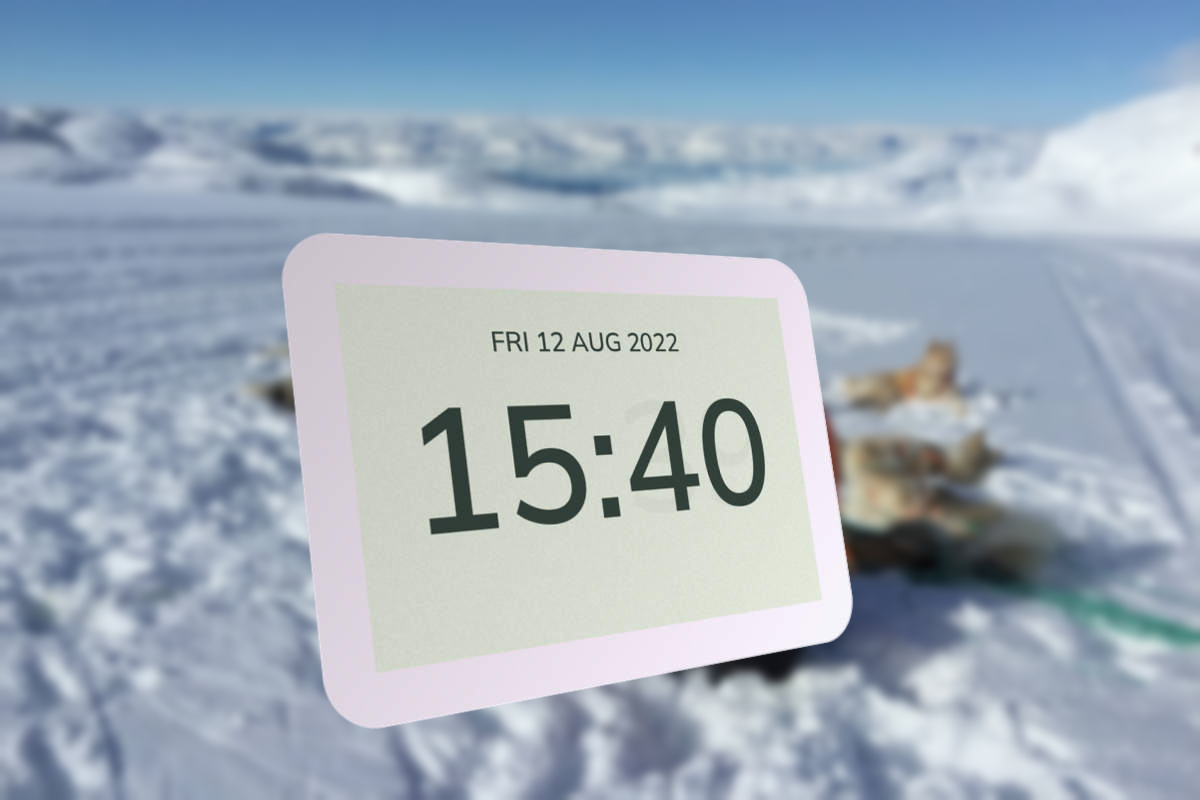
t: 15:40
